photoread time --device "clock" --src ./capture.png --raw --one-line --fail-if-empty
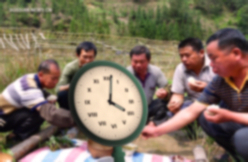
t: 4:02
